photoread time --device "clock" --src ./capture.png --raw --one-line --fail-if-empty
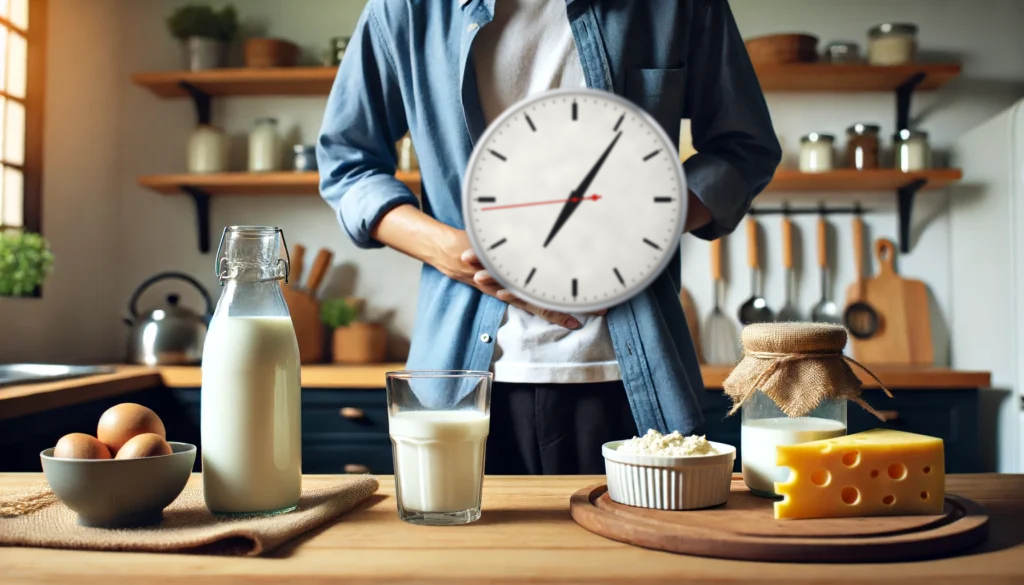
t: 7:05:44
